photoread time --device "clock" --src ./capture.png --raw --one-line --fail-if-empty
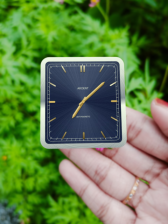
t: 7:08
